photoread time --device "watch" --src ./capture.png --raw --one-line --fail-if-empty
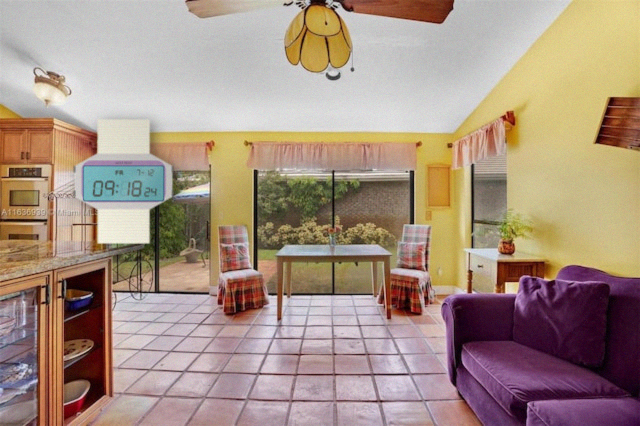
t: 9:18
